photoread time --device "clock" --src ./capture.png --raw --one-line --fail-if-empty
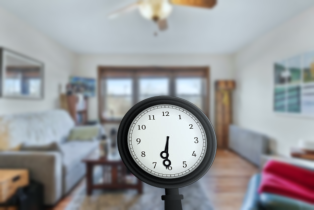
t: 6:31
